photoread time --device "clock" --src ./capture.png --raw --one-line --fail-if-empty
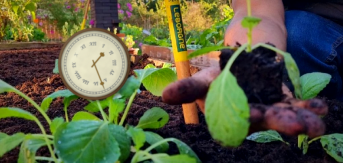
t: 1:27
